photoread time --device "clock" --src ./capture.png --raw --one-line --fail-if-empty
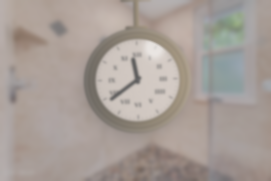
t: 11:39
